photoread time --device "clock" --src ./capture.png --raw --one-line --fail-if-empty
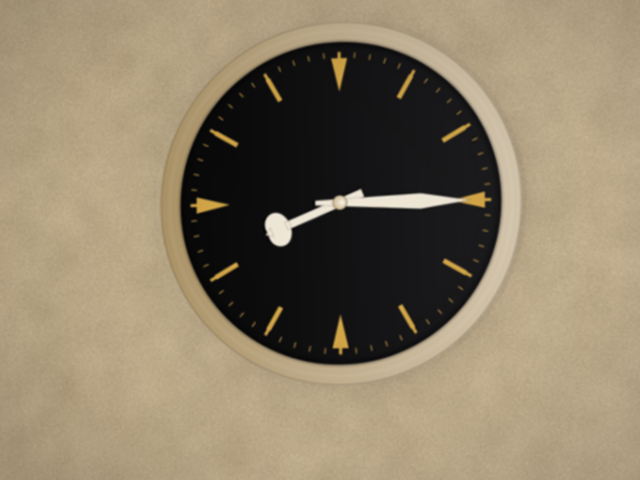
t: 8:15
